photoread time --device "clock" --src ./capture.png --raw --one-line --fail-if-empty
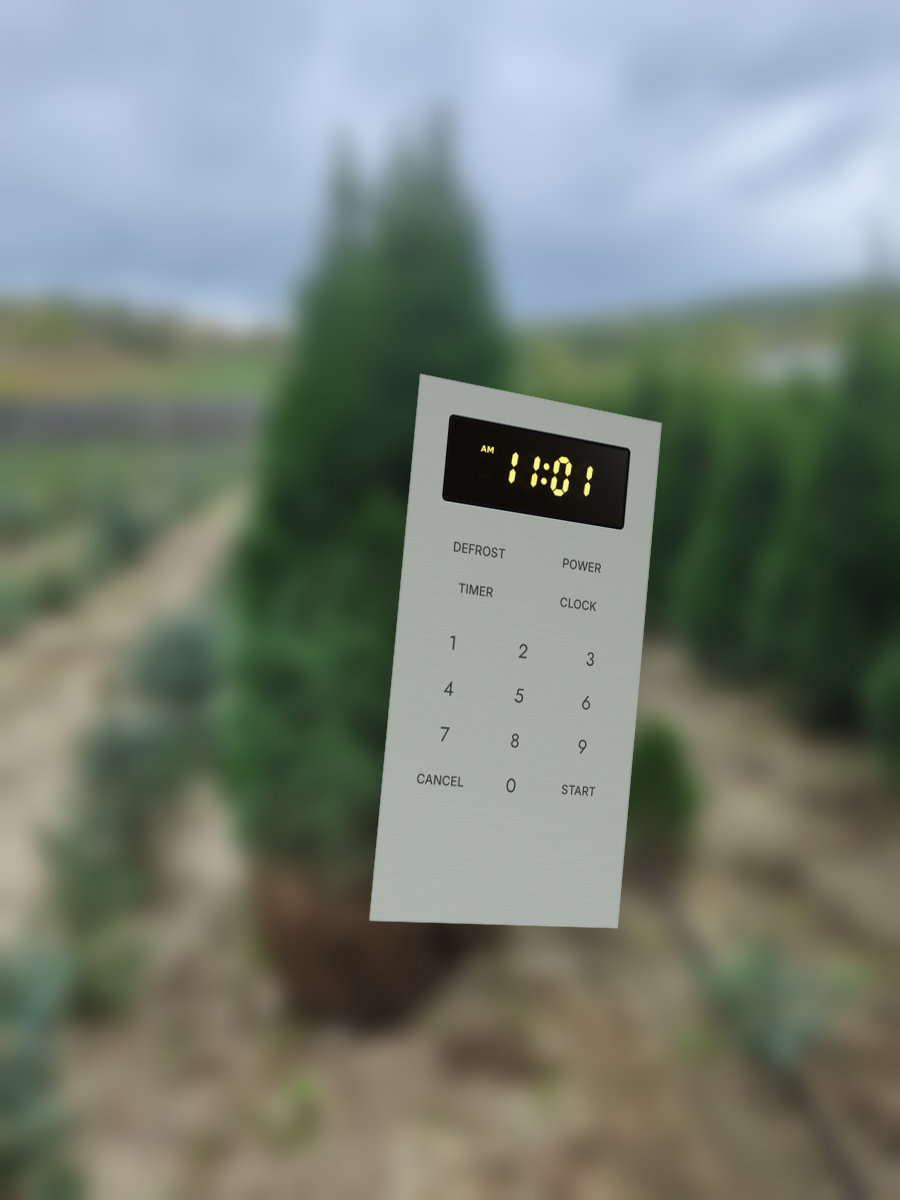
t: 11:01
